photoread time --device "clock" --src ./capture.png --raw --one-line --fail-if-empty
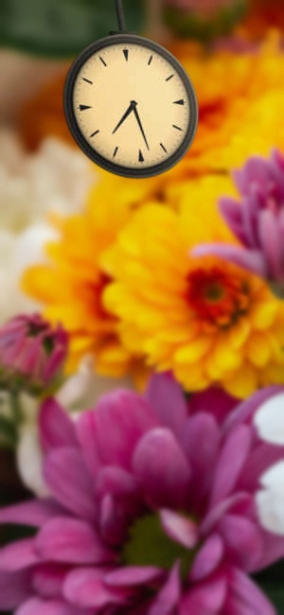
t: 7:28
